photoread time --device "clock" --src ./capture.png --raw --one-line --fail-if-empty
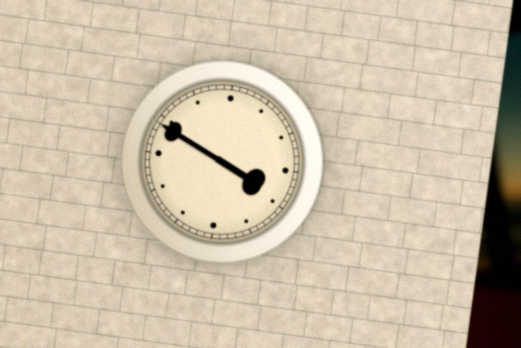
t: 3:49
